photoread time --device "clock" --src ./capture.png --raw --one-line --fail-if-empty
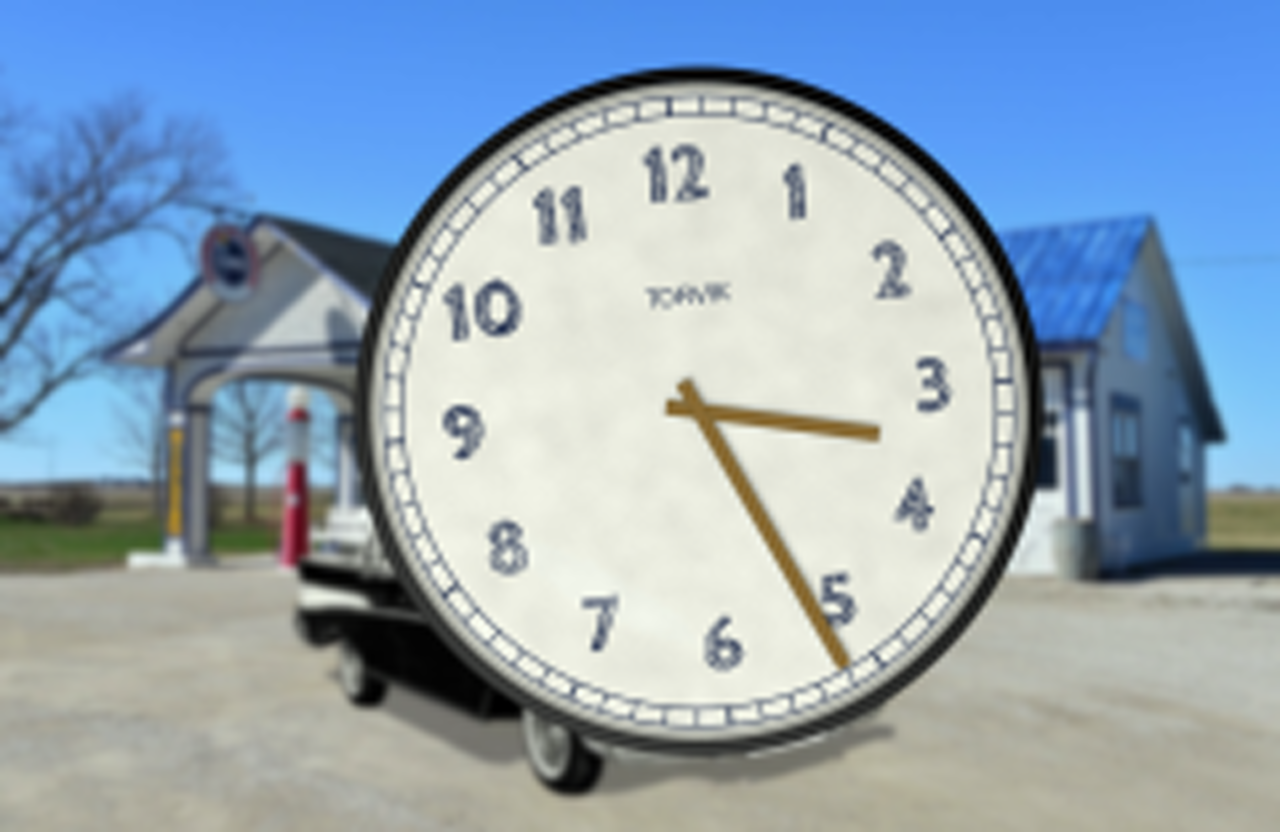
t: 3:26
